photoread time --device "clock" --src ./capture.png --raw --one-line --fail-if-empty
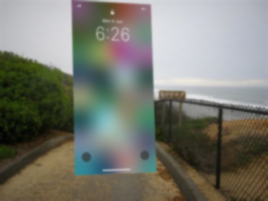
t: 6:26
